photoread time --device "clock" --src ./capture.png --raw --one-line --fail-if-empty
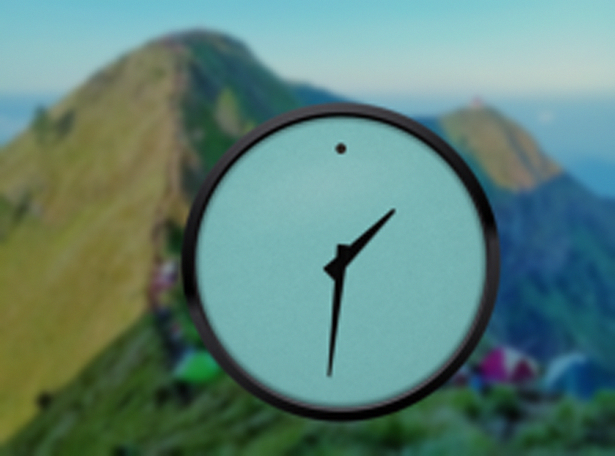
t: 1:31
